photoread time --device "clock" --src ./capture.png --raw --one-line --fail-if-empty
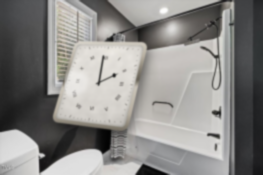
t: 1:59
